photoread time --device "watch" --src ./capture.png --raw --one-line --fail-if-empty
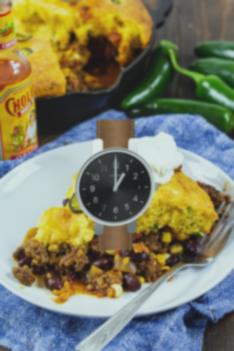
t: 1:00
